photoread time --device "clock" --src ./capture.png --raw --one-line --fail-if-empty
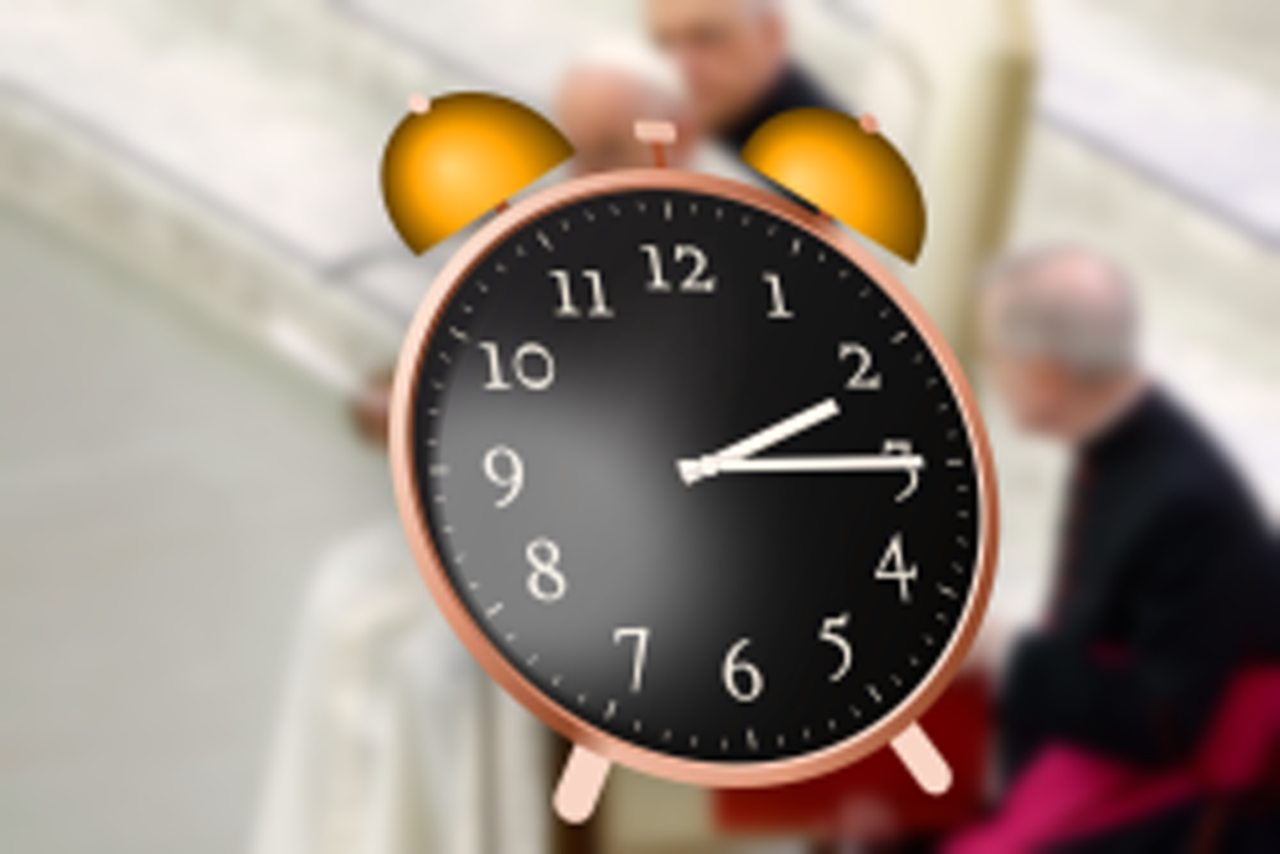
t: 2:15
